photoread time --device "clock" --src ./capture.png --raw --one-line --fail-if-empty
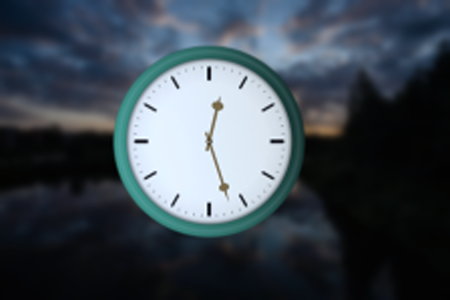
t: 12:27
